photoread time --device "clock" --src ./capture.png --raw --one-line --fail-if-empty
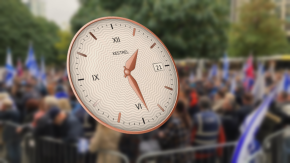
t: 1:28
